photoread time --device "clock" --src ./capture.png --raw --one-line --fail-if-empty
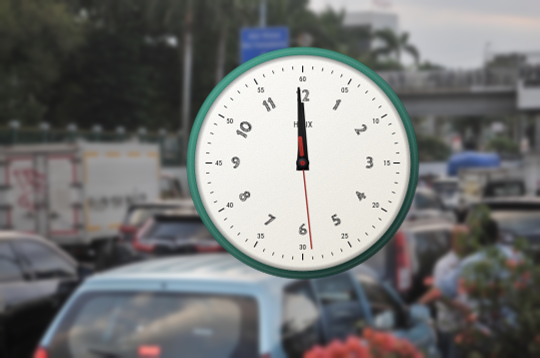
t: 11:59:29
